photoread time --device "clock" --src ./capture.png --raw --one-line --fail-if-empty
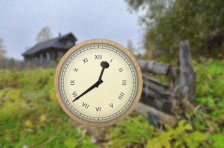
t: 12:39
